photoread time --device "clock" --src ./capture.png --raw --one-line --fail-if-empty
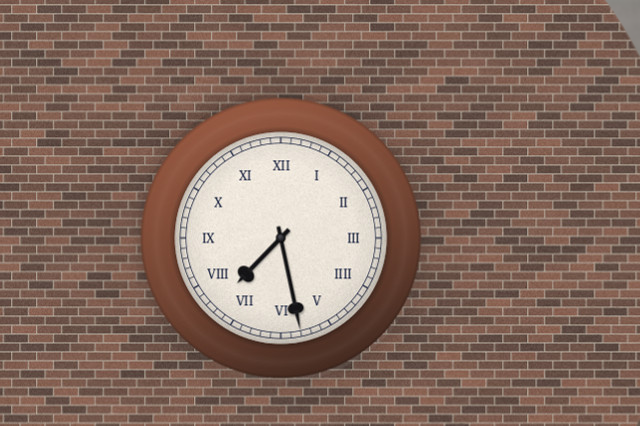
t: 7:28
